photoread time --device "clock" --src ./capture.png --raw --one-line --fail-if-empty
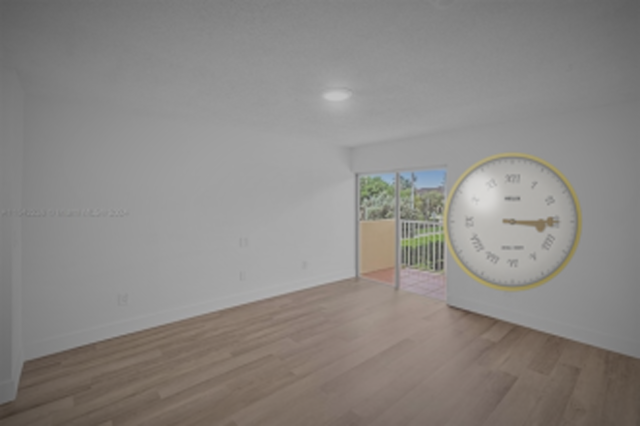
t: 3:15
